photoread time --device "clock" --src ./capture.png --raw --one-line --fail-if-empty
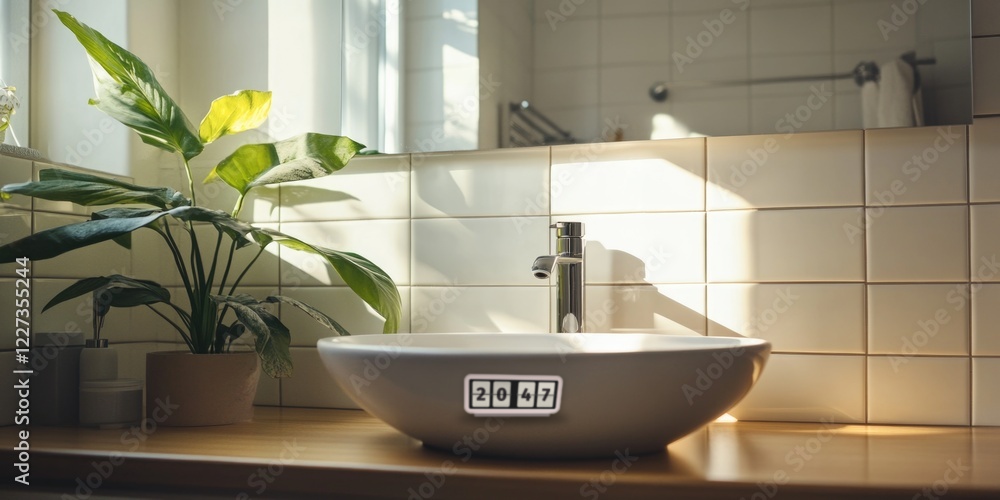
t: 20:47
